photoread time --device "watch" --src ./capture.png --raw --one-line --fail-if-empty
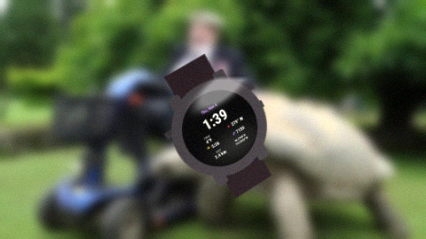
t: 1:39
